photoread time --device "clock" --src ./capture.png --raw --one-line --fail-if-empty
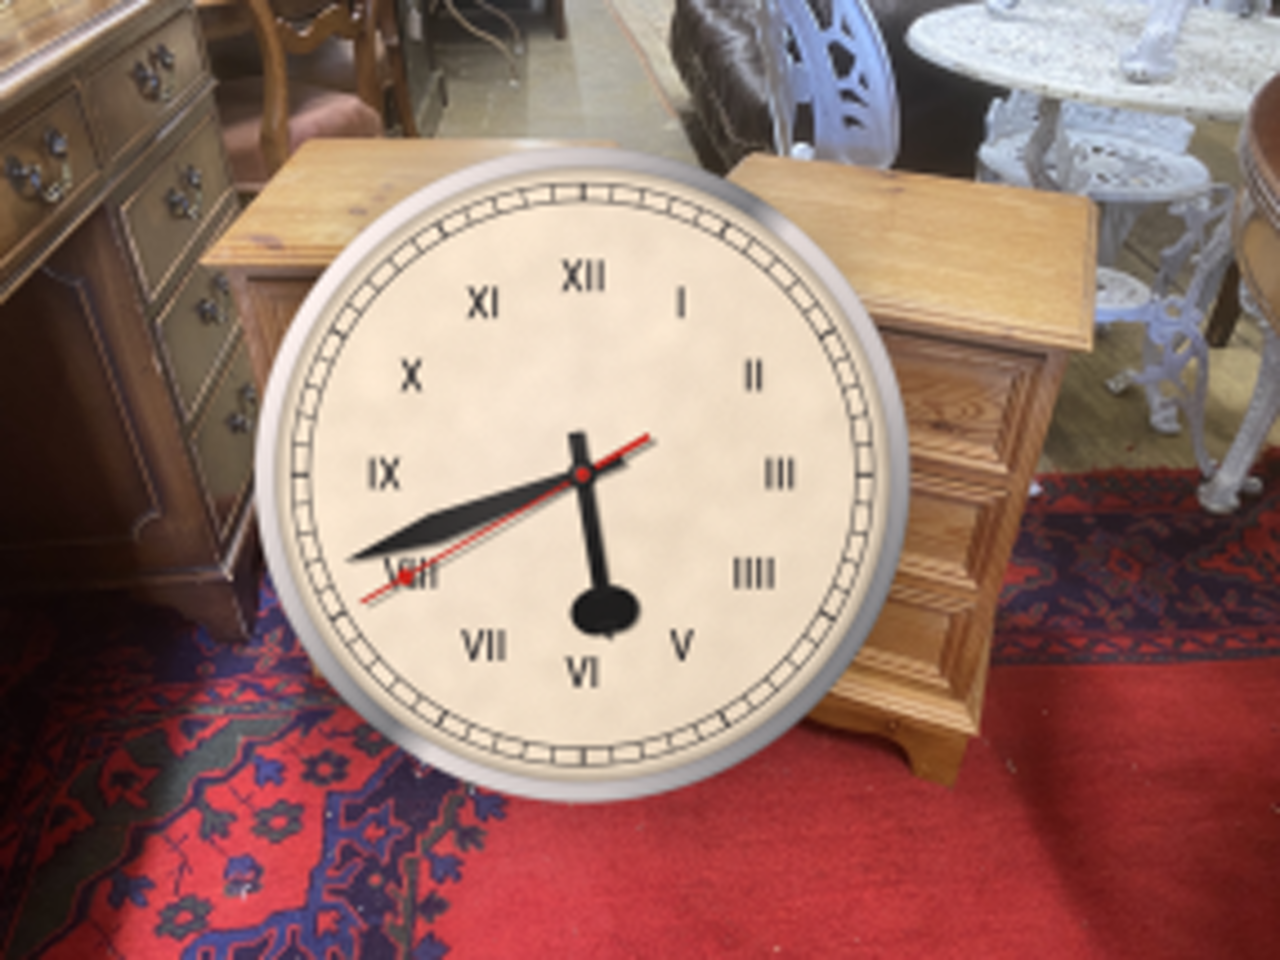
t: 5:41:40
